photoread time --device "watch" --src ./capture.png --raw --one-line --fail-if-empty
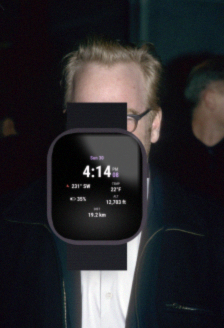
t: 4:14
